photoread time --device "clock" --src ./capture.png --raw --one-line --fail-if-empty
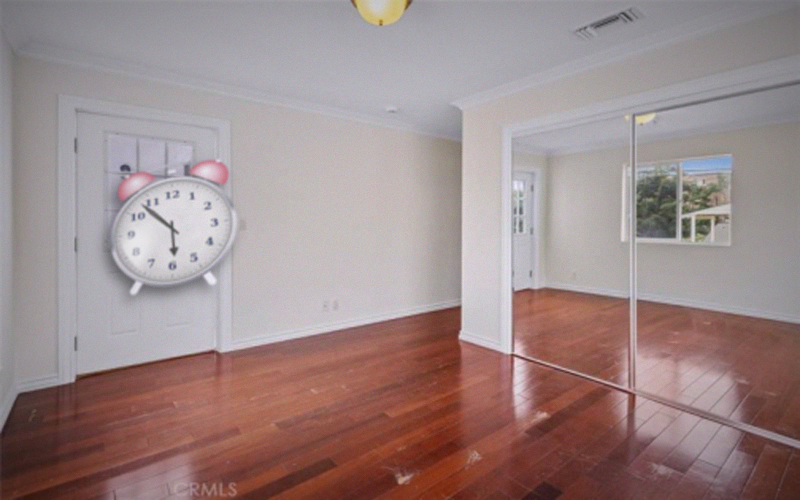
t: 5:53
